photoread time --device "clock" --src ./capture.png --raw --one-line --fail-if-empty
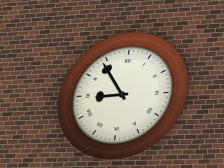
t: 8:54
